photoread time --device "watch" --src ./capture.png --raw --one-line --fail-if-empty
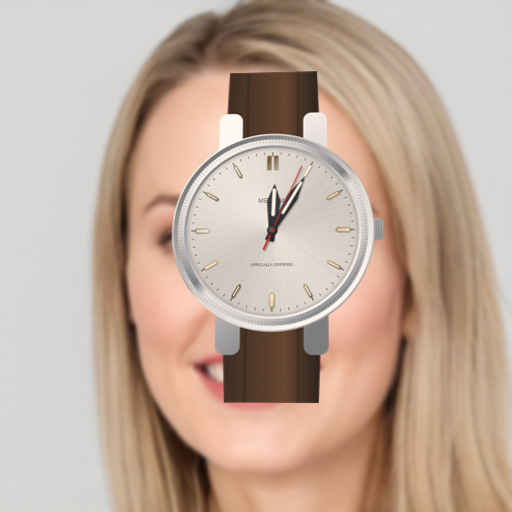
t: 12:05:04
